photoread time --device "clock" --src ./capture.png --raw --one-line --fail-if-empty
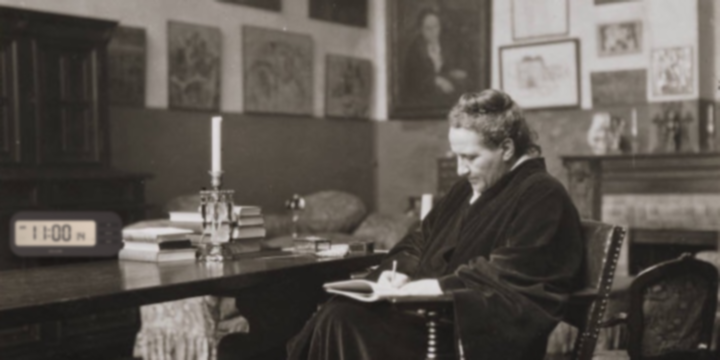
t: 11:00
